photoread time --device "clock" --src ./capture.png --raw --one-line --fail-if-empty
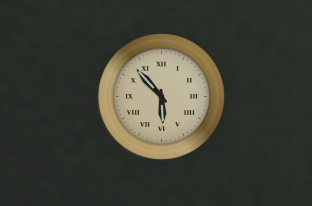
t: 5:53
